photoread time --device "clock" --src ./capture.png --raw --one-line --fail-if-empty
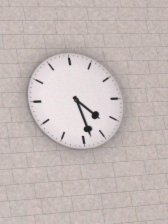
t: 4:28
